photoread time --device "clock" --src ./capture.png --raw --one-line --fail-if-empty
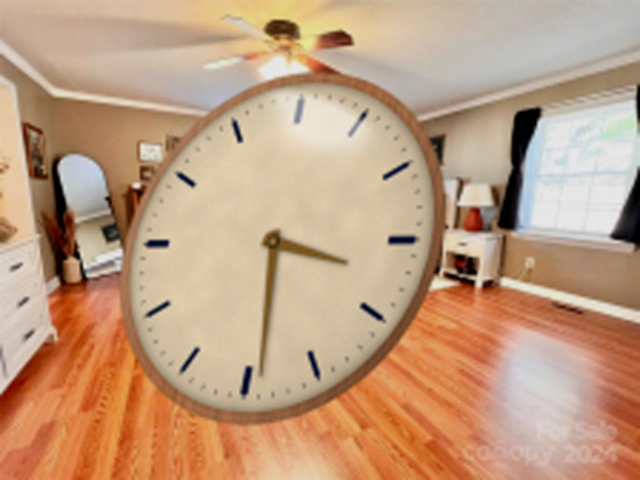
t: 3:29
